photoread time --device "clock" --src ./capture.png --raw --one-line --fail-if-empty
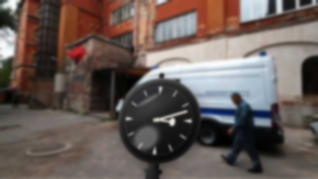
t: 3:12
